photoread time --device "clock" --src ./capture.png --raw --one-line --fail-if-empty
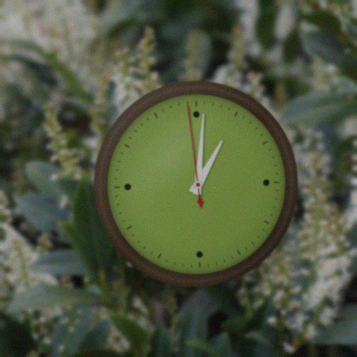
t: 1:00:59
